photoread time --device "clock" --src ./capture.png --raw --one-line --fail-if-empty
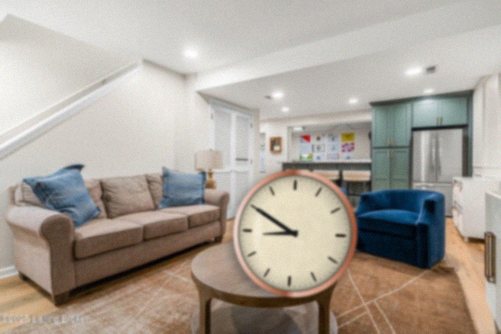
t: 8:50
